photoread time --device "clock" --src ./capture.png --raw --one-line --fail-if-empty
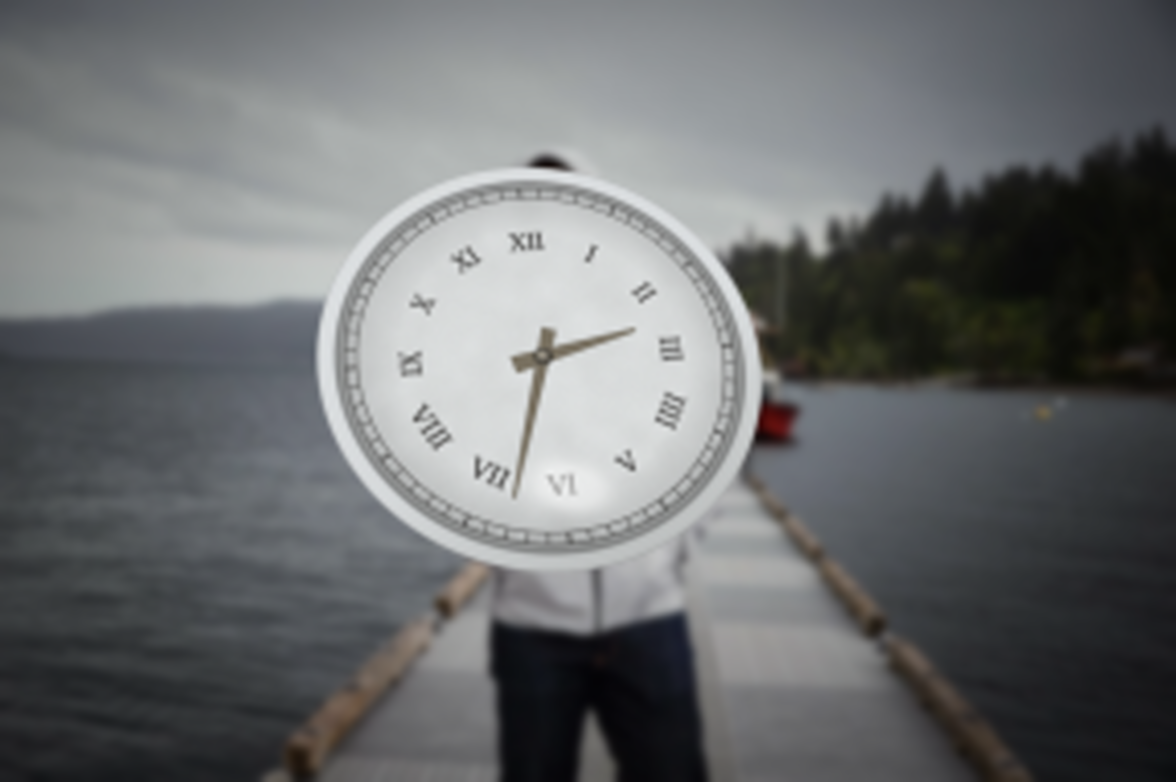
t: 2:33
